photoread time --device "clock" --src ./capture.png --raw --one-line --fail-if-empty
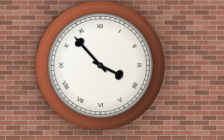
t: 3:53
